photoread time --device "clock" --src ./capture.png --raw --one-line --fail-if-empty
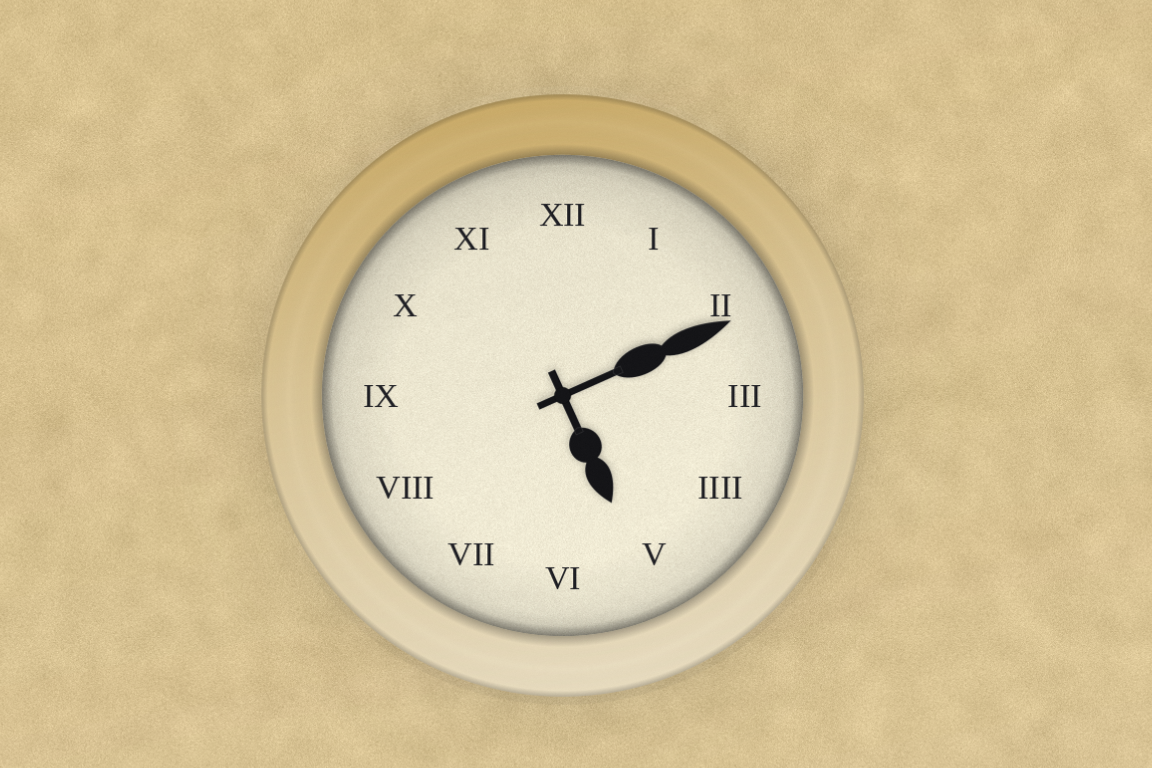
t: 5:11
